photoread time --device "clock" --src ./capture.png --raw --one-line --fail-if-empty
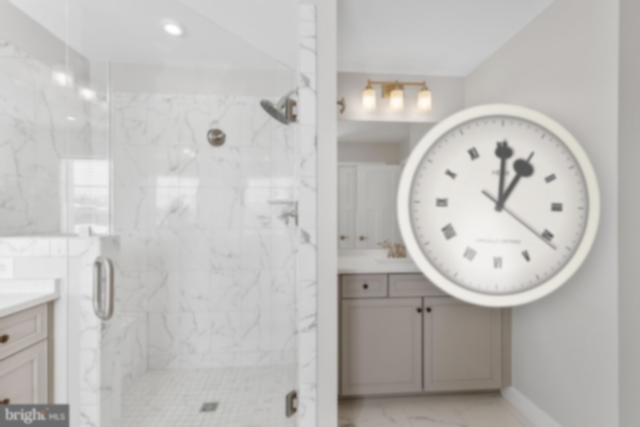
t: 1:00:21
